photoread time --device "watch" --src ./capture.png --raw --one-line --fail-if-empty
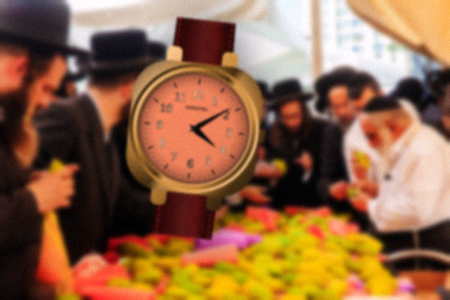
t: 4:09
